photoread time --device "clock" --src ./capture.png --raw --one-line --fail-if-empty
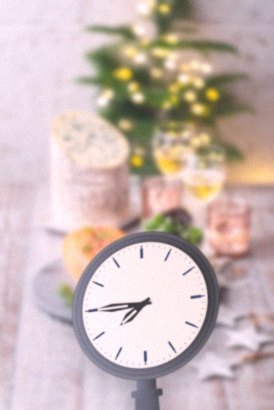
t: 7:45
